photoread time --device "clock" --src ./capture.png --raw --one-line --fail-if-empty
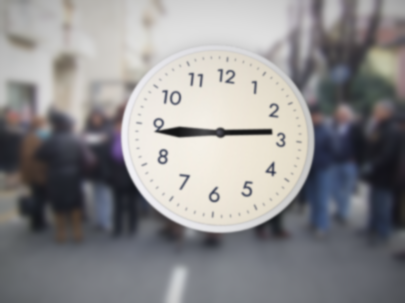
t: 2:44
